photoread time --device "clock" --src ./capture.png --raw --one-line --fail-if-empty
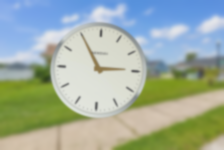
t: 2:55
